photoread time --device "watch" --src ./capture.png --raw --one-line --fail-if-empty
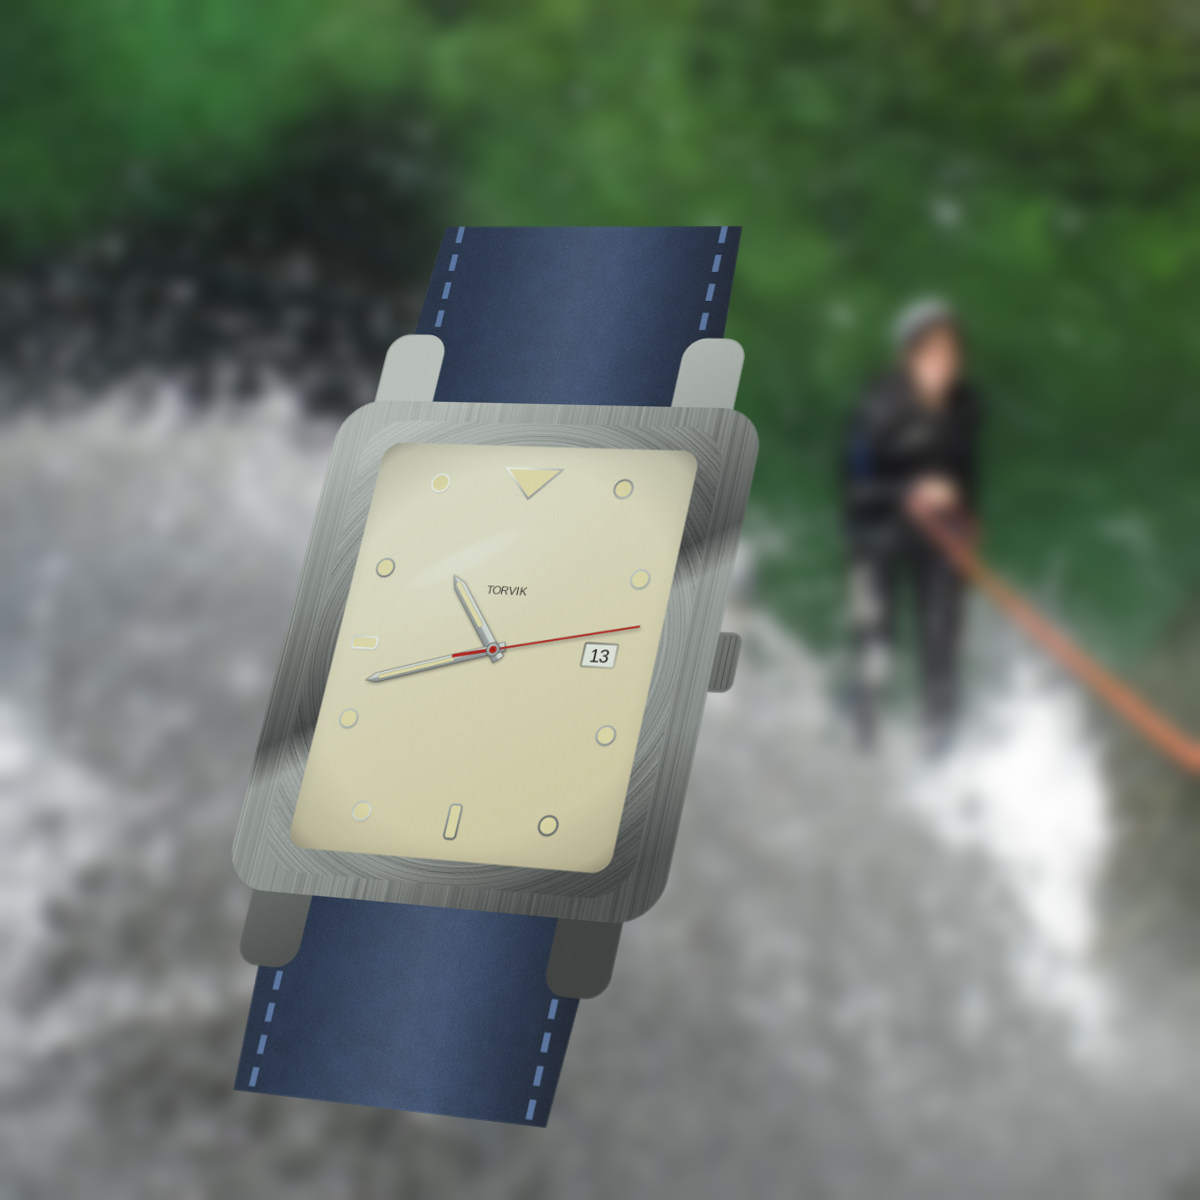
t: 10:42:13
